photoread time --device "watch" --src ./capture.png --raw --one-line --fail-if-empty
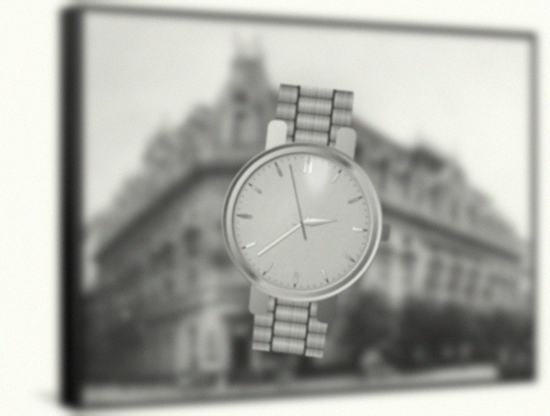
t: 2:37:57
